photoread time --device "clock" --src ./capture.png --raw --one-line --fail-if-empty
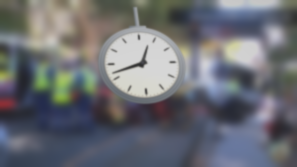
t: 12:42
